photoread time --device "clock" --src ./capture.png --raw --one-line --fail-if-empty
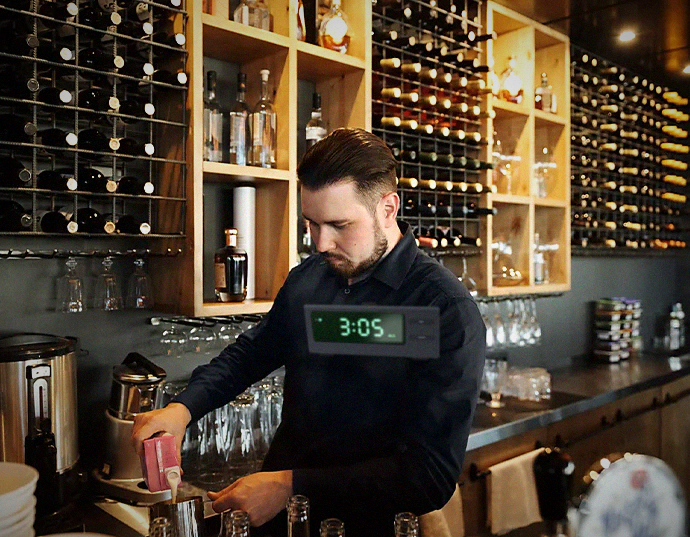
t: 3:05
